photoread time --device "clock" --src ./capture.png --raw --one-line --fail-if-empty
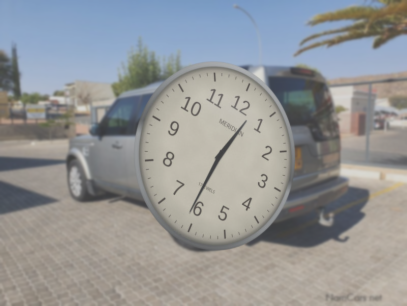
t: 12:31
